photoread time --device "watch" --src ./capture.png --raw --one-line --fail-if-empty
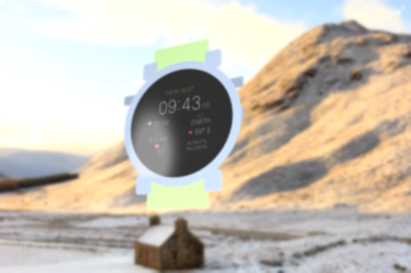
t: 9:43
